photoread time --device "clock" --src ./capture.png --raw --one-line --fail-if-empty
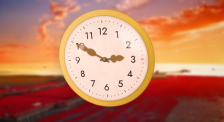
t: 2:50
